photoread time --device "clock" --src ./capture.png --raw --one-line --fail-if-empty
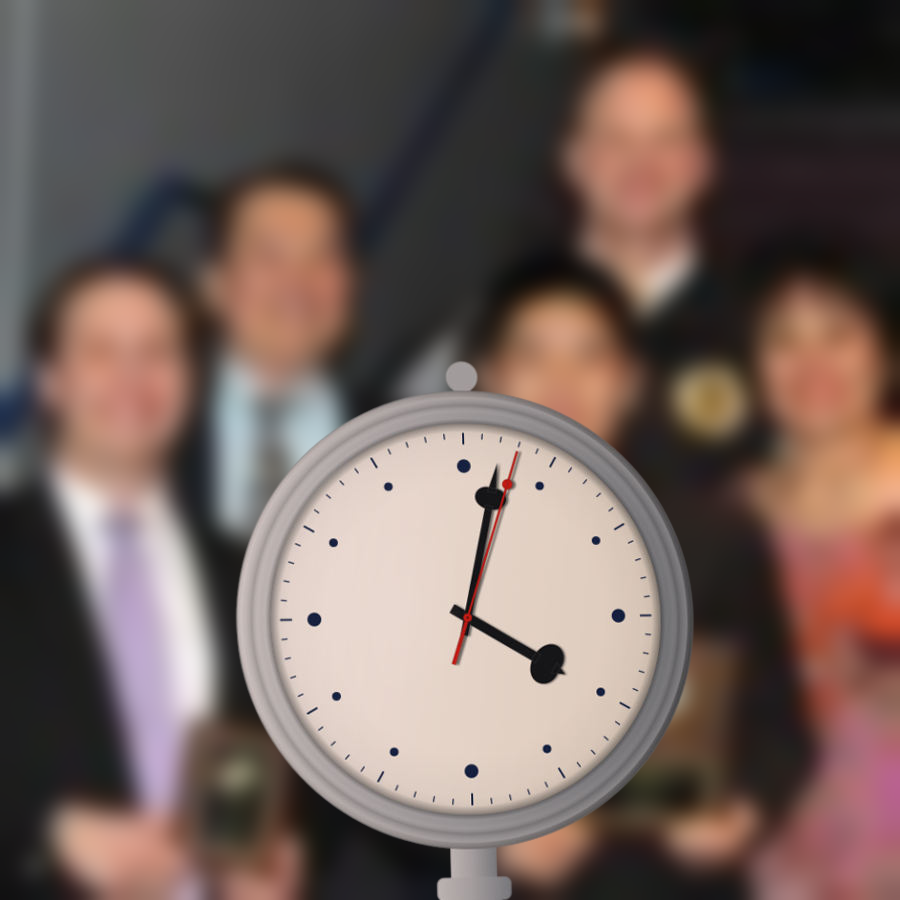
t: 4:02:03
